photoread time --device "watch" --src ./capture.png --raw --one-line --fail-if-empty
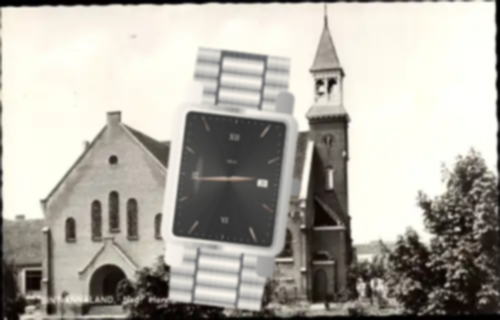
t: 2:44
